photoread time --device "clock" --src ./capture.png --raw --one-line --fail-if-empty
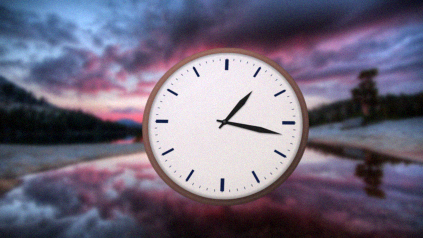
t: 1:17
